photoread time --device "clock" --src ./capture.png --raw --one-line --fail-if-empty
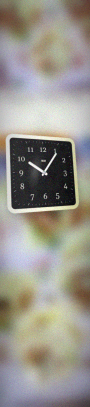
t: 10:06
